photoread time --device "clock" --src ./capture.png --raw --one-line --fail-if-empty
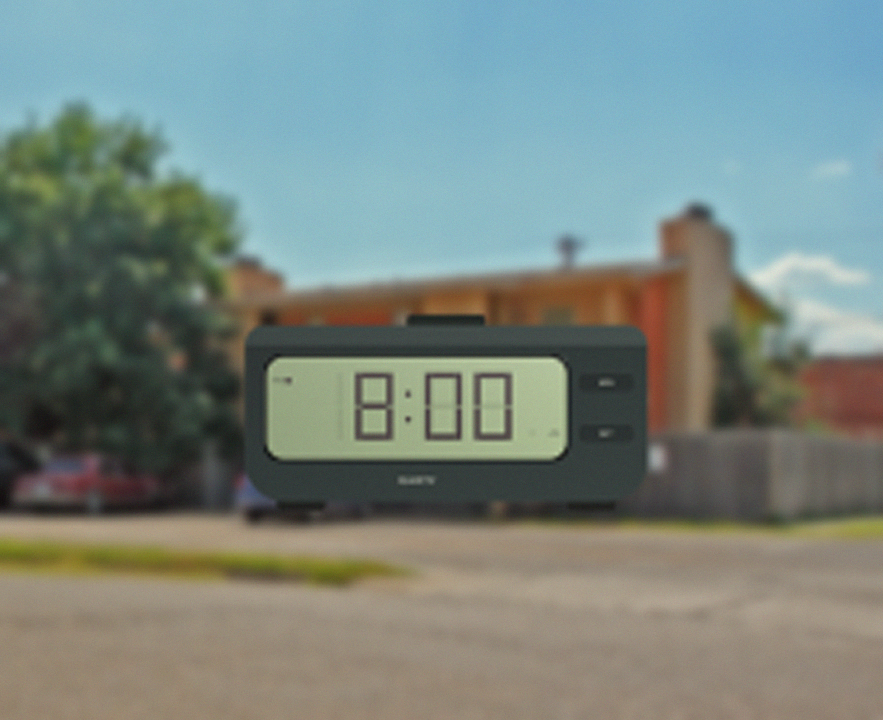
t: 8:00
